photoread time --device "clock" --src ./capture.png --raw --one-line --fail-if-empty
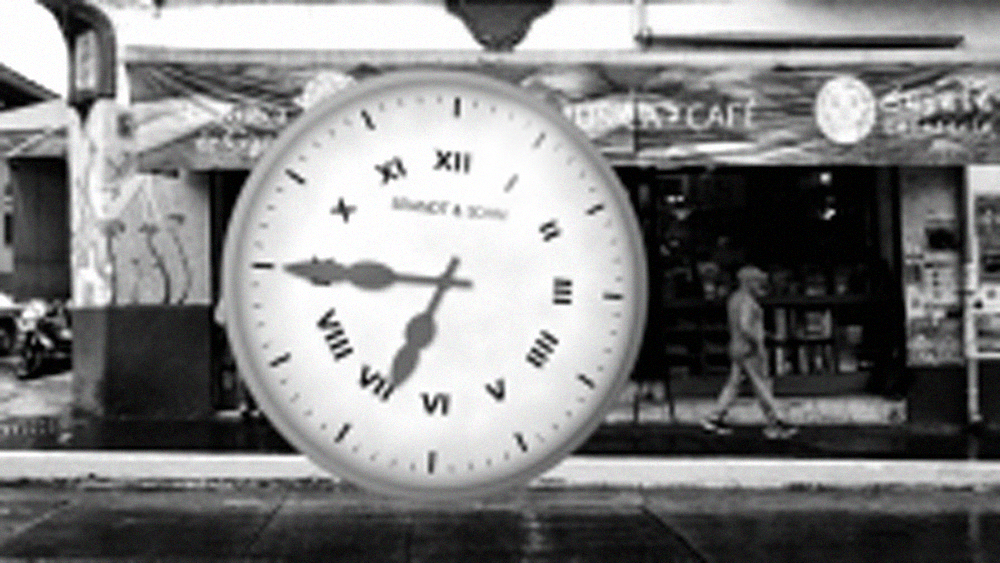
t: 6:45
